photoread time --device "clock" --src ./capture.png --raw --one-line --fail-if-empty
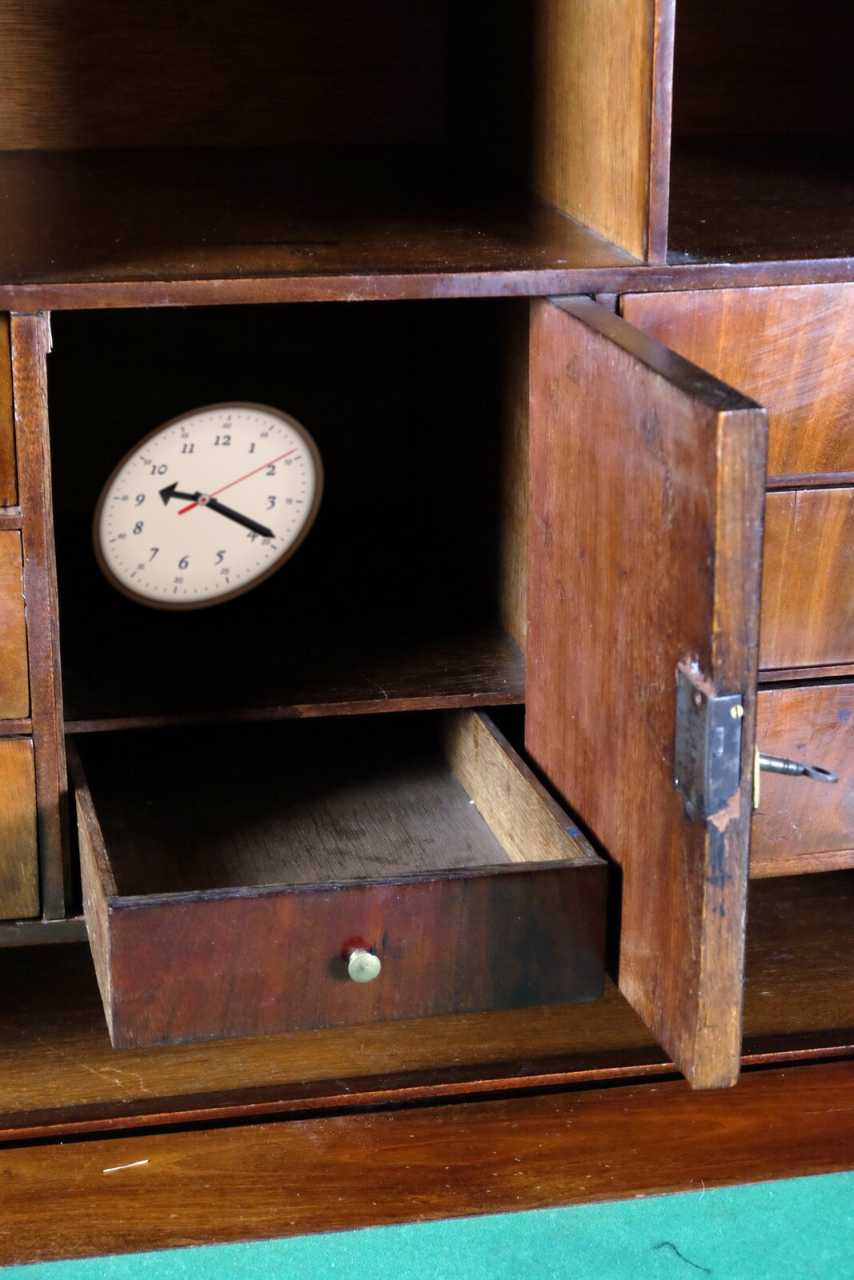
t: 9:19:09
